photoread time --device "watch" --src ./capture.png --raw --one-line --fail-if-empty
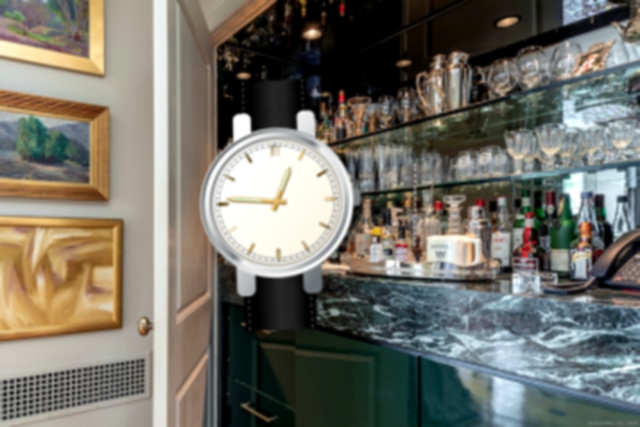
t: 12:46
